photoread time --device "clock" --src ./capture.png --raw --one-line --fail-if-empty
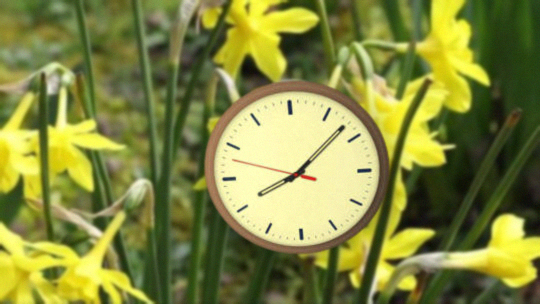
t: 8:07:48
